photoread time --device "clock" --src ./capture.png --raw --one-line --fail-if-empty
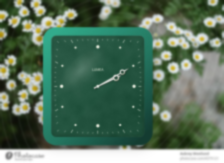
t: 2:10
